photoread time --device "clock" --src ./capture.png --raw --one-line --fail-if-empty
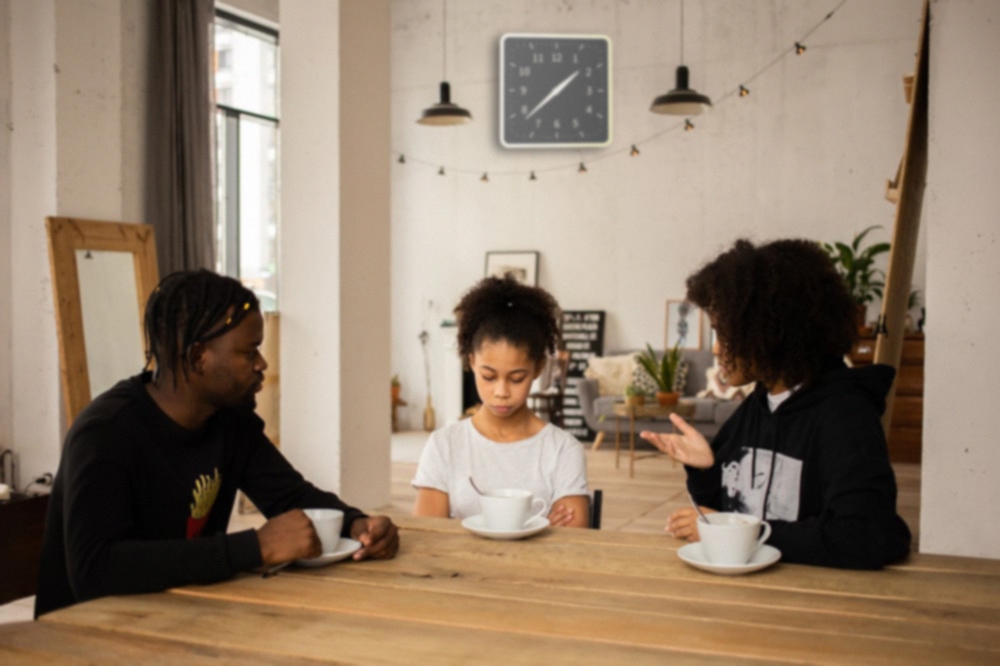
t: 1:38
